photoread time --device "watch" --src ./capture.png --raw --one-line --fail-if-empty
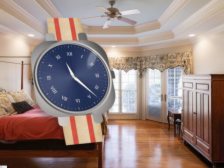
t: 11:23
